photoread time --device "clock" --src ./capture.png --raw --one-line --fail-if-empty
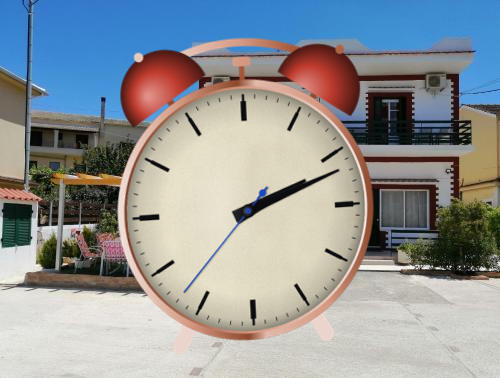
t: 2:11:37
